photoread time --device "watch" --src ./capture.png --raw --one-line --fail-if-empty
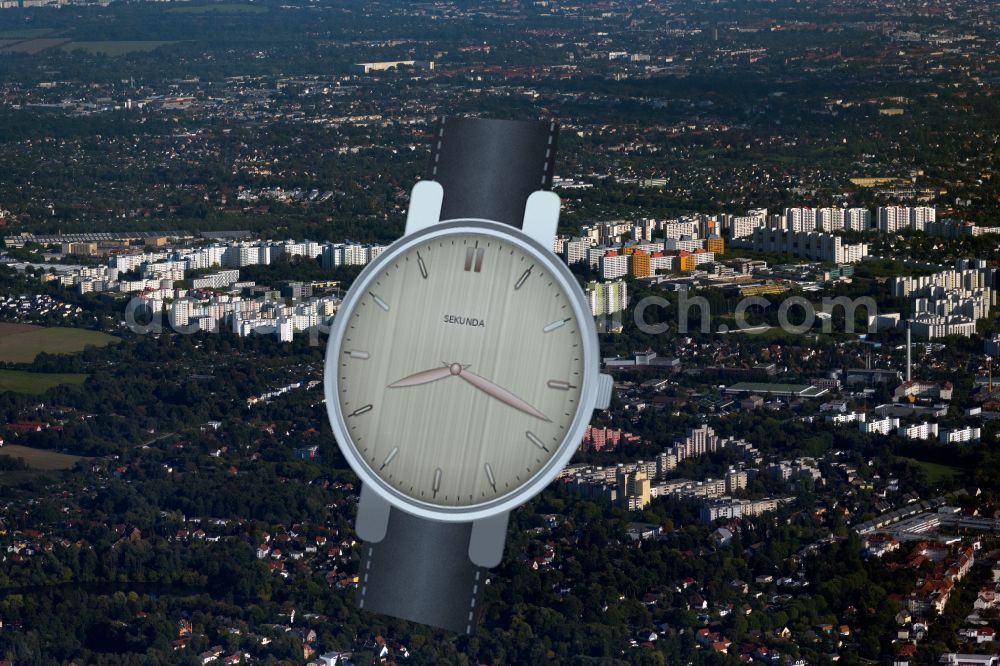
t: 8:18
